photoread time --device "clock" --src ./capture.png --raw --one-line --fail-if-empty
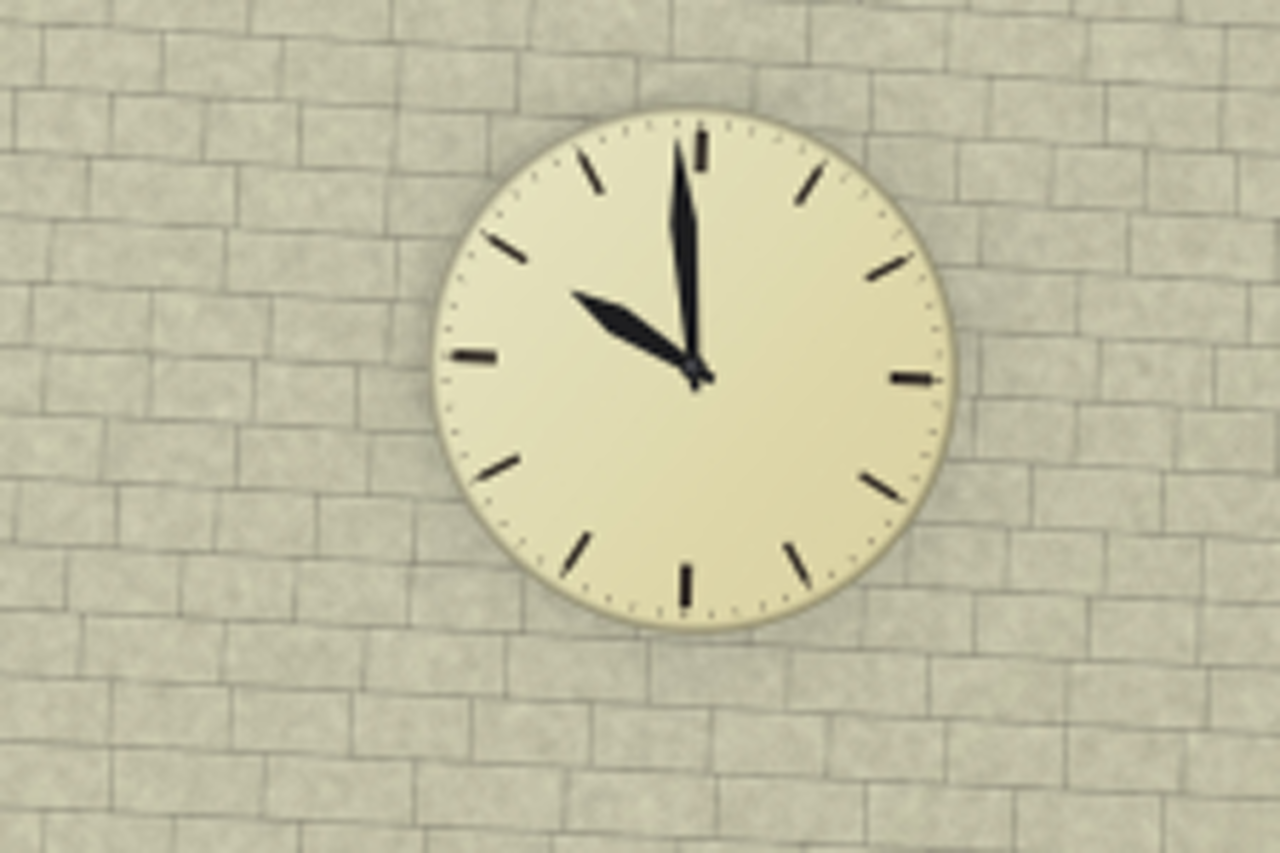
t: 9:59
